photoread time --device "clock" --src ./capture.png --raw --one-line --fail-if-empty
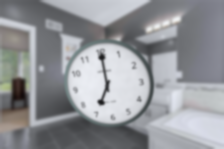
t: 7:00
